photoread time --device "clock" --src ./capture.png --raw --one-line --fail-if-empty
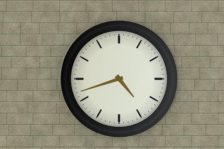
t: 4:42
